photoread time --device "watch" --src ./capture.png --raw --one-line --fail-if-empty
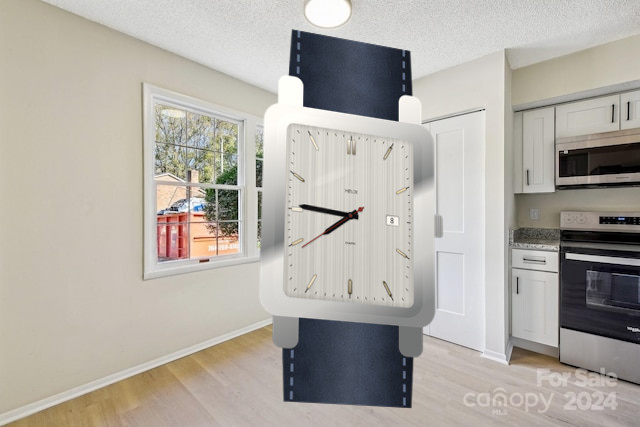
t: 7:45:39
